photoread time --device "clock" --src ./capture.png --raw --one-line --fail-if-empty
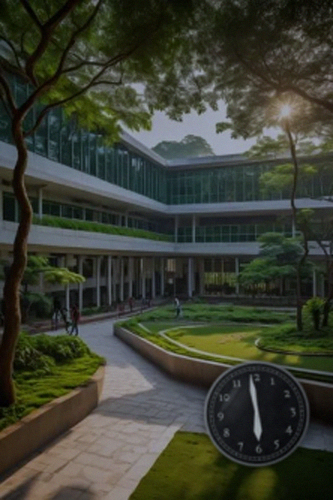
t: 5:59
